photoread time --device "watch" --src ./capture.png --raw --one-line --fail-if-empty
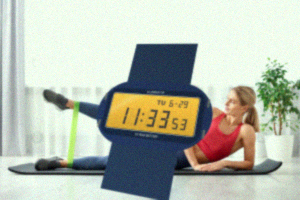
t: 11:33:53
